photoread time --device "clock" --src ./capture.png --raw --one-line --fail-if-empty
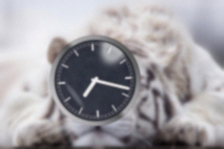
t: 7:18
